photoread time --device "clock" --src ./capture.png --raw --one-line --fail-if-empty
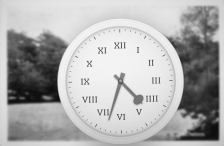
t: 4:33
